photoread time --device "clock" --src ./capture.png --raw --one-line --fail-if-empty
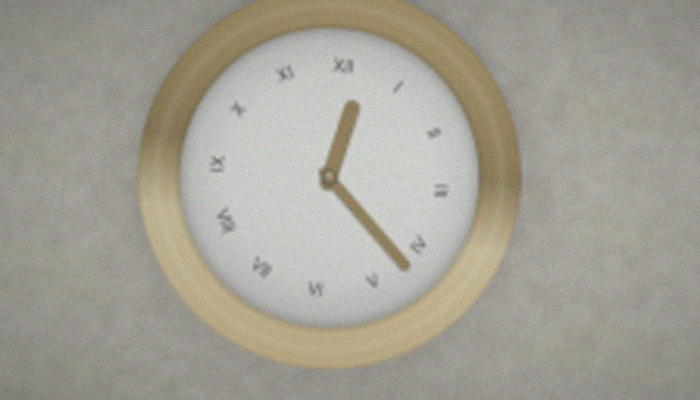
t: 12:22
